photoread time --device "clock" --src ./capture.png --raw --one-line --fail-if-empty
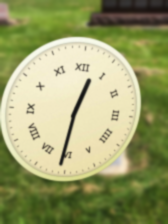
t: 12:31
